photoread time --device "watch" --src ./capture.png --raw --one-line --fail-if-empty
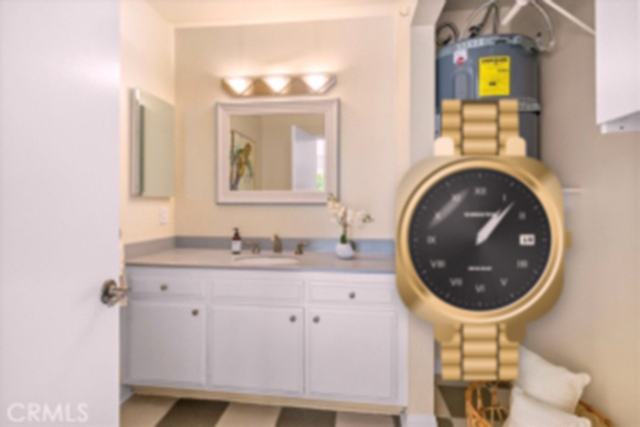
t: 1:07
